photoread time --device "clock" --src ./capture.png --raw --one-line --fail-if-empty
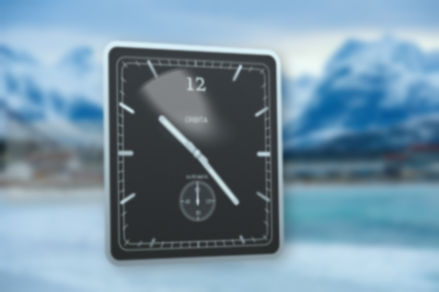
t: 10:23
